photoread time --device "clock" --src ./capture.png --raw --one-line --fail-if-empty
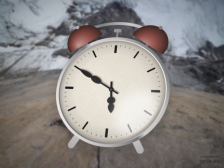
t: 5:50
